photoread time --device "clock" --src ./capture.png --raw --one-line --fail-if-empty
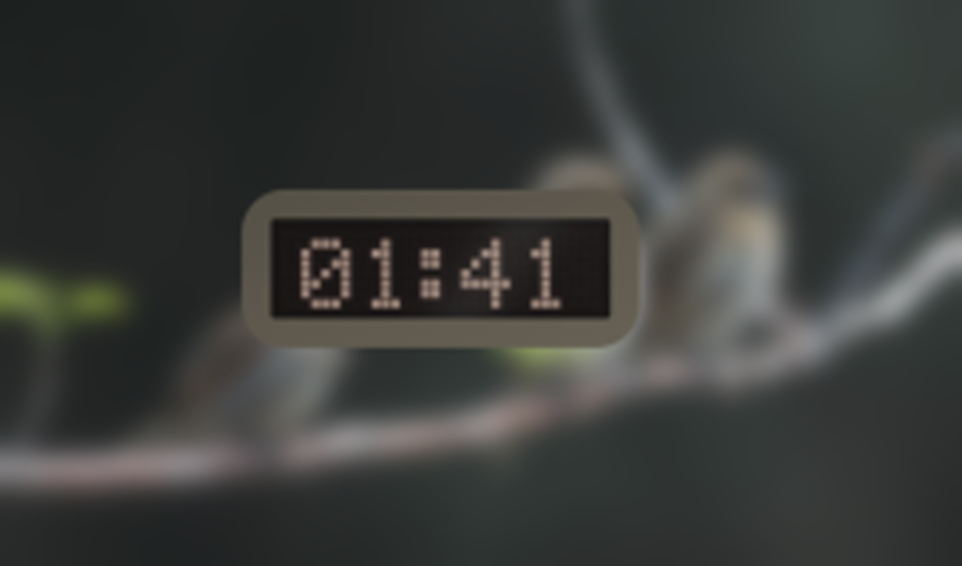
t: 1:41
